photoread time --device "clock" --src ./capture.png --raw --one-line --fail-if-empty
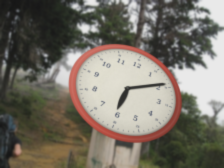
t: 6:09
